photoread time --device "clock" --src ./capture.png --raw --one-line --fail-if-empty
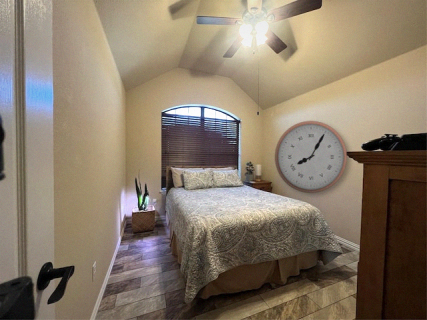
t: 8:05
